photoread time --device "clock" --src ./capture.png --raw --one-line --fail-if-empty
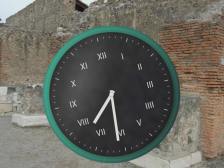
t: 7:31
